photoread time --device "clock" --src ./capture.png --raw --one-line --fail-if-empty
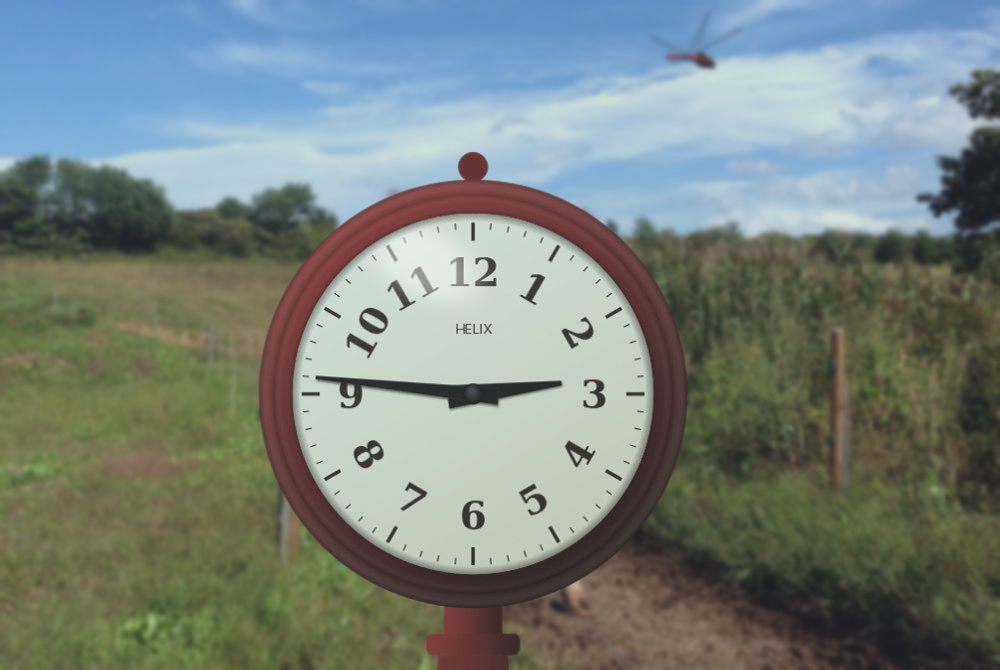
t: 2:46
